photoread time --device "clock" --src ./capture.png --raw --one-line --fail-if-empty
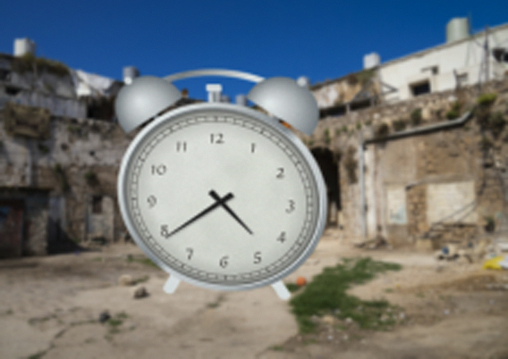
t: 4:39
